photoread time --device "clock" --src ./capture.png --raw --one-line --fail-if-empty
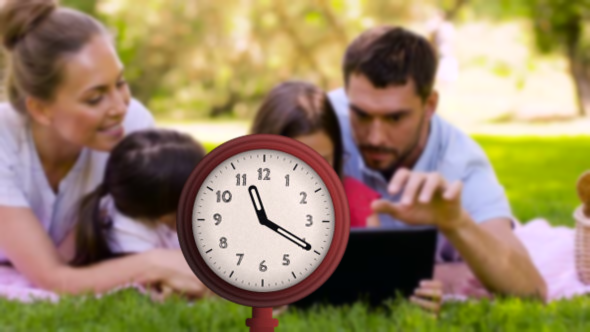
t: 11:20
